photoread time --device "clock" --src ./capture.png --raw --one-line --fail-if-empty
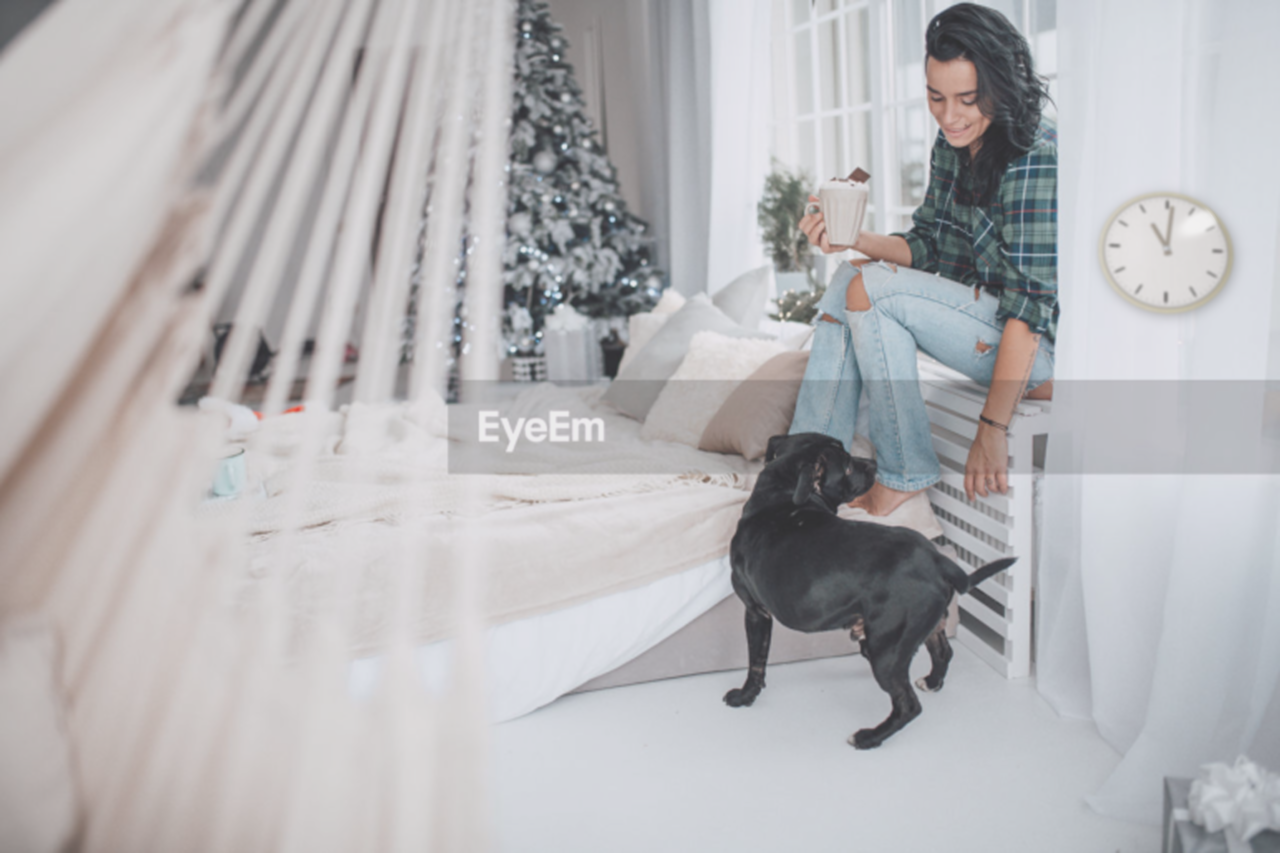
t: 11:01
